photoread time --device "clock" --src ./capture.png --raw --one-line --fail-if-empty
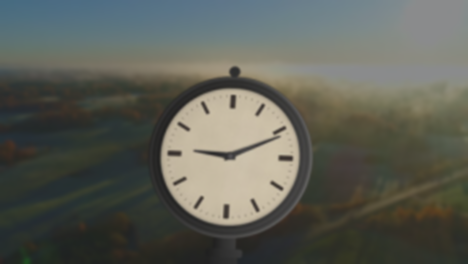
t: 9:11
